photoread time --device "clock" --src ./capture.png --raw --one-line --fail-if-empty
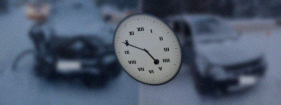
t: 4:49
